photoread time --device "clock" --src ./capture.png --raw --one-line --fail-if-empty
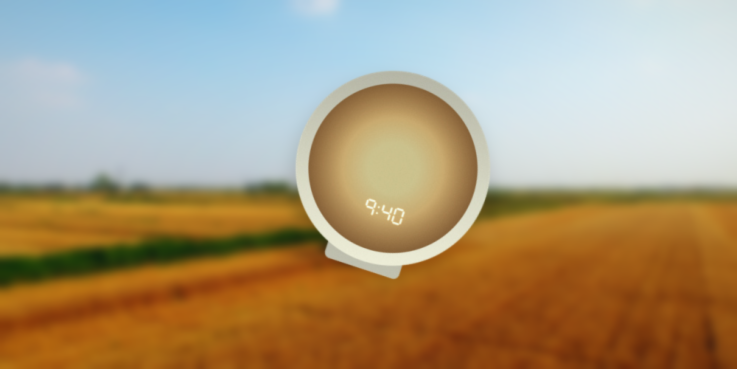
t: 9:40
